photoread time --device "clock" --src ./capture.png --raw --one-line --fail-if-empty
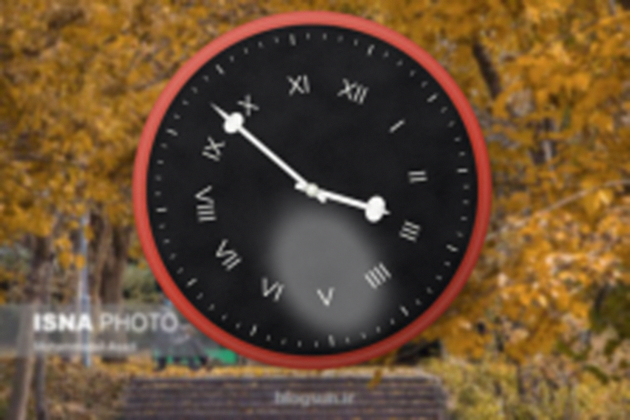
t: 2:48
